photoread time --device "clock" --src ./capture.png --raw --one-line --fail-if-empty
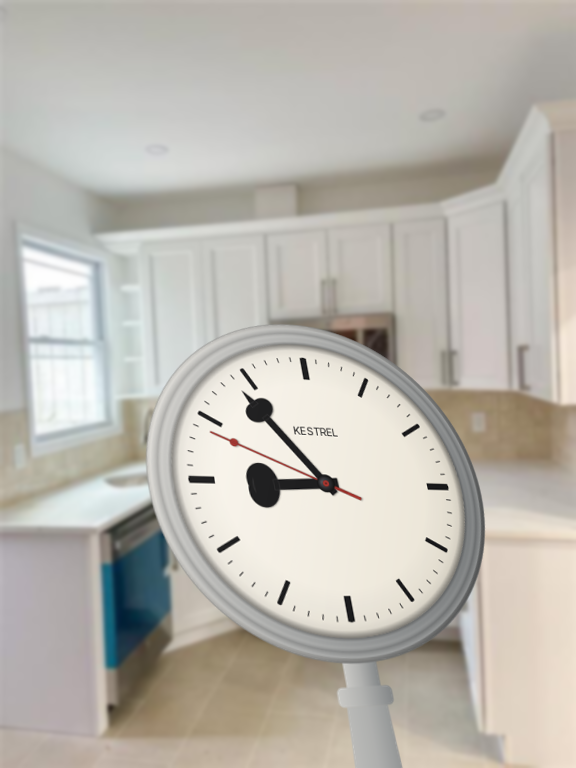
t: 8:53:49
